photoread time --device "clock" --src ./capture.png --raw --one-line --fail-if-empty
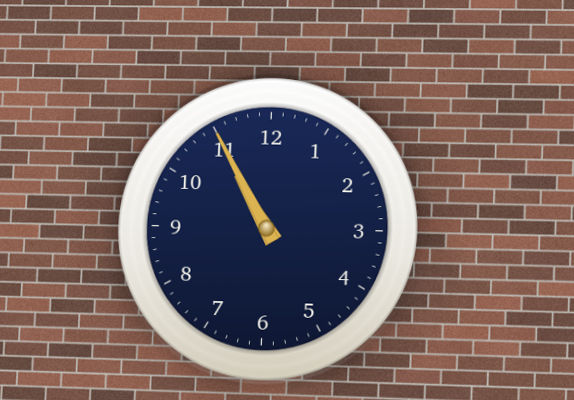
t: 10:55
